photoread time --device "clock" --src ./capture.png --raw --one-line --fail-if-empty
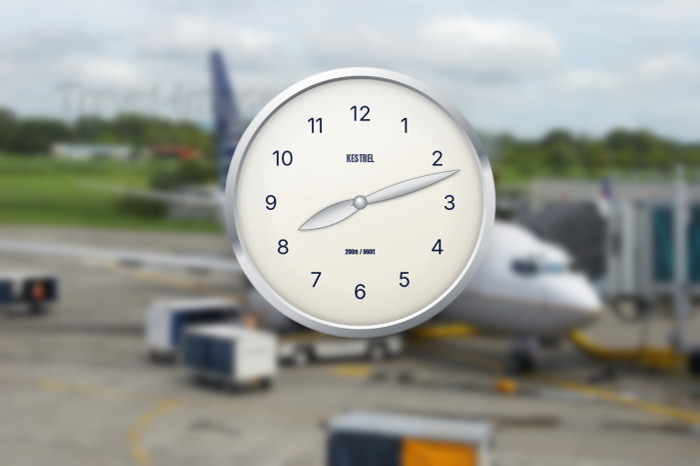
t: 8:12
